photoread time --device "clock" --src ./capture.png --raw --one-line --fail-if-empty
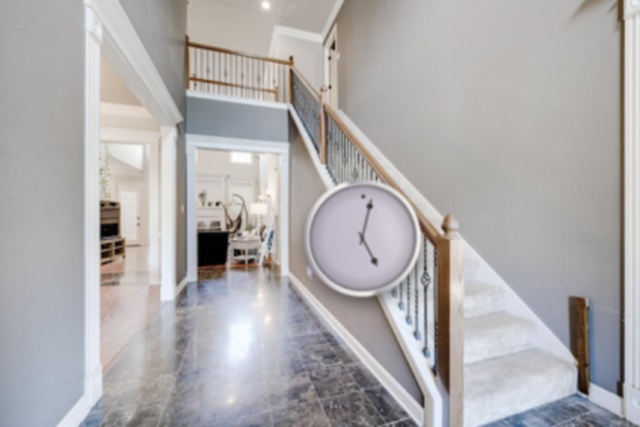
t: 5:02
